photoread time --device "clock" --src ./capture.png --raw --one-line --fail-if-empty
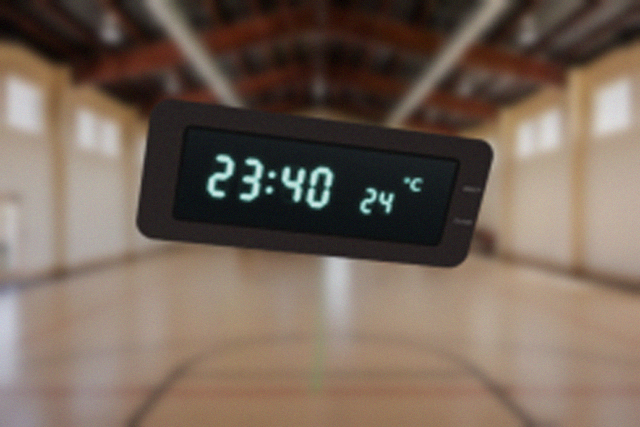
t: 23:40
